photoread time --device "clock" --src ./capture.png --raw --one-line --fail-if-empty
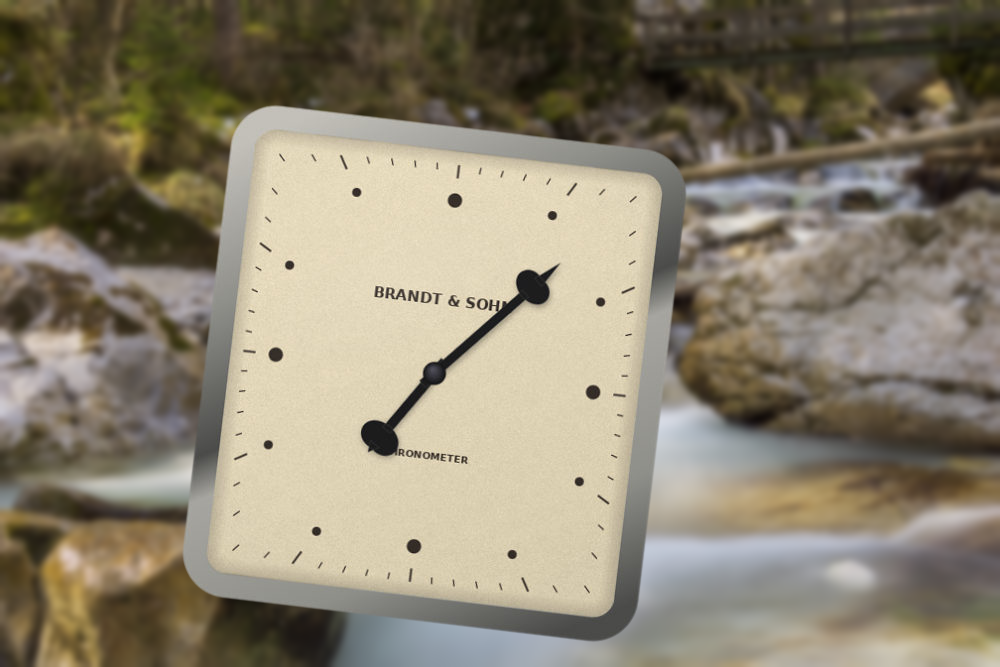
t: 7:07
